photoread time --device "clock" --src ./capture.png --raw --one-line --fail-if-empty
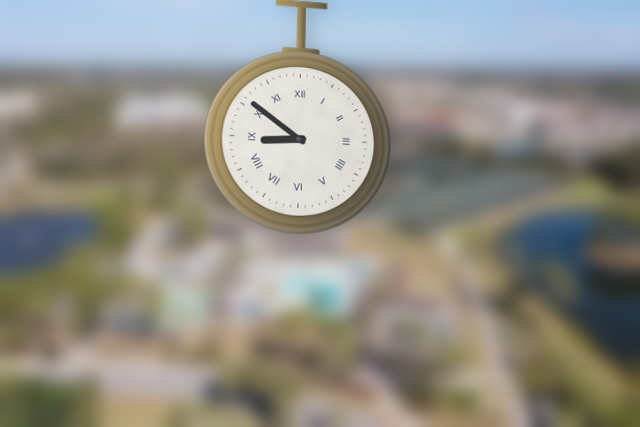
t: 8:51
